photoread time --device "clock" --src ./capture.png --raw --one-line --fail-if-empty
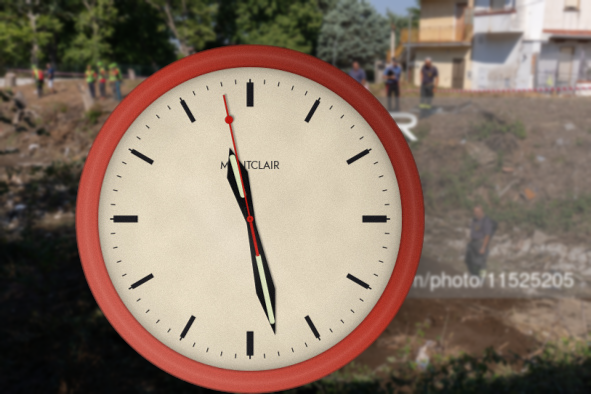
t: 11:27:58
